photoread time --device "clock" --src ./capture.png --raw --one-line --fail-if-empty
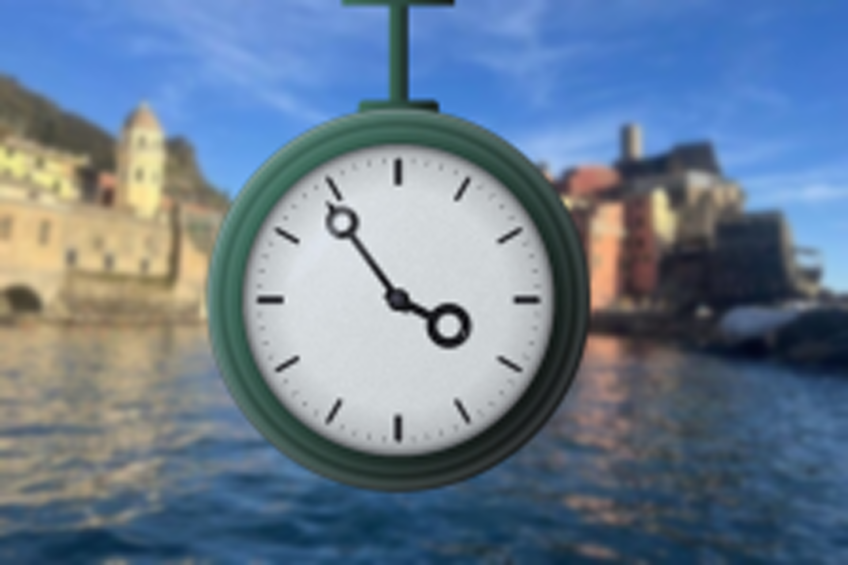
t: 3:54
